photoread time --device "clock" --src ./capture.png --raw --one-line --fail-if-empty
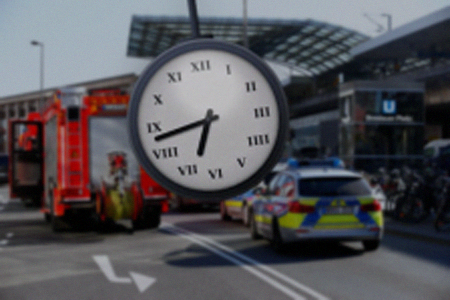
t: 6:43
